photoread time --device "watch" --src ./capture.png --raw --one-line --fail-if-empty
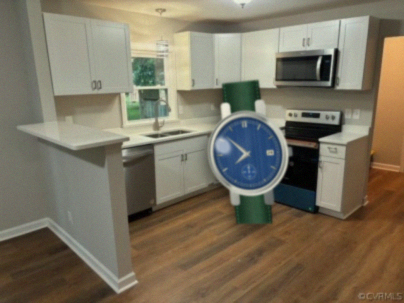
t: 7:52
